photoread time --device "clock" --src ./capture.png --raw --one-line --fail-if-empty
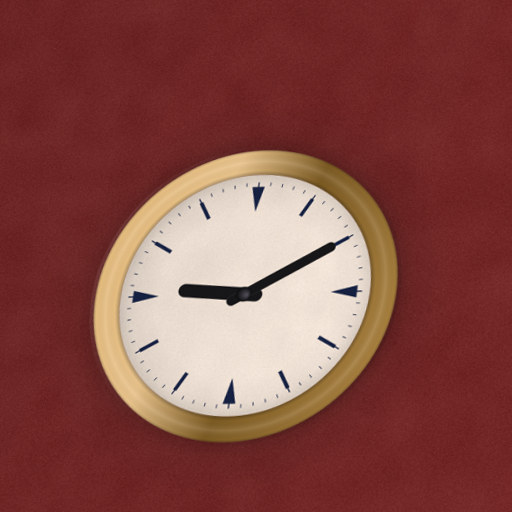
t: 9:10
